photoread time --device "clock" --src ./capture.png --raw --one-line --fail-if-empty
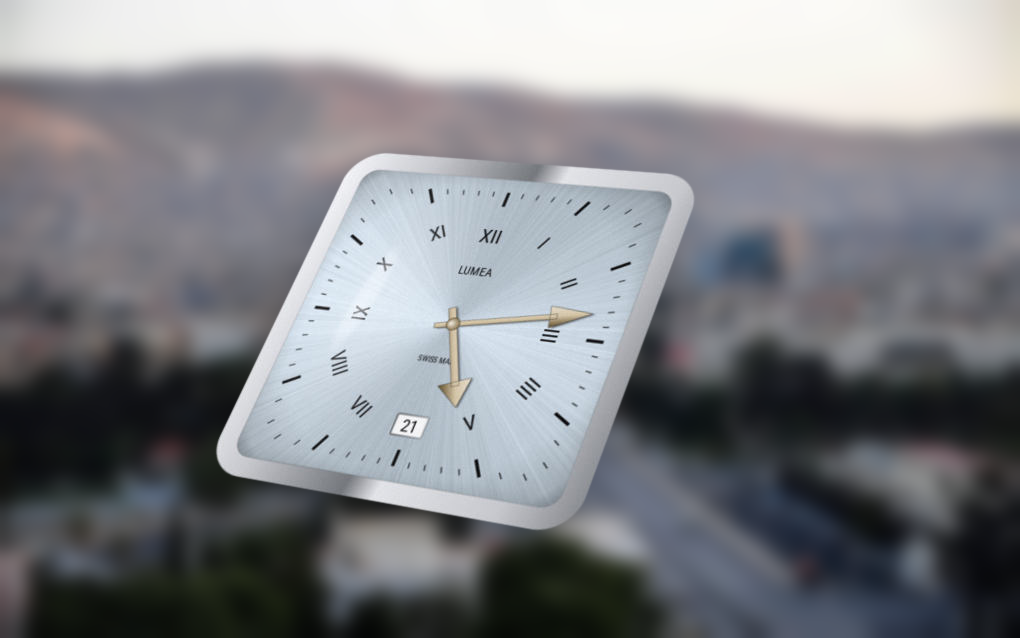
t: 5:13
